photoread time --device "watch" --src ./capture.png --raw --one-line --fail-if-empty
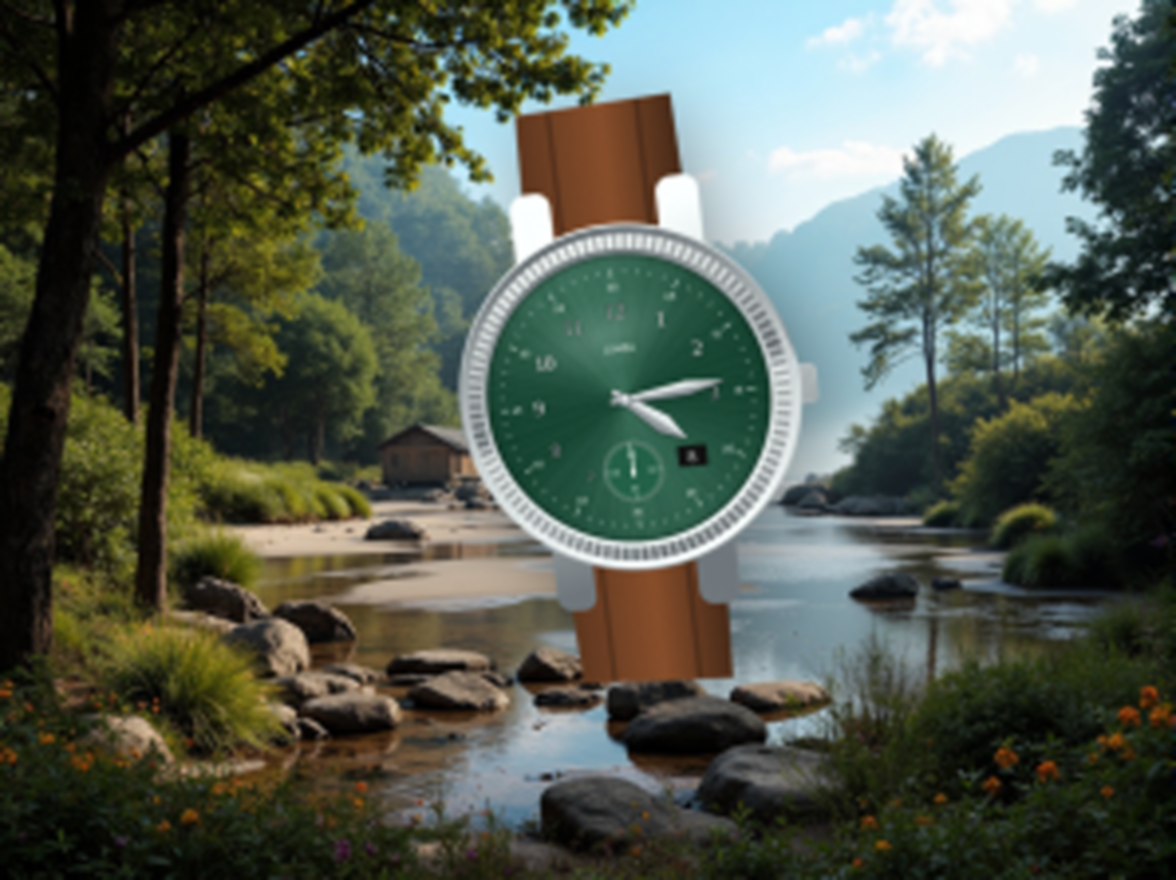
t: 4:14
